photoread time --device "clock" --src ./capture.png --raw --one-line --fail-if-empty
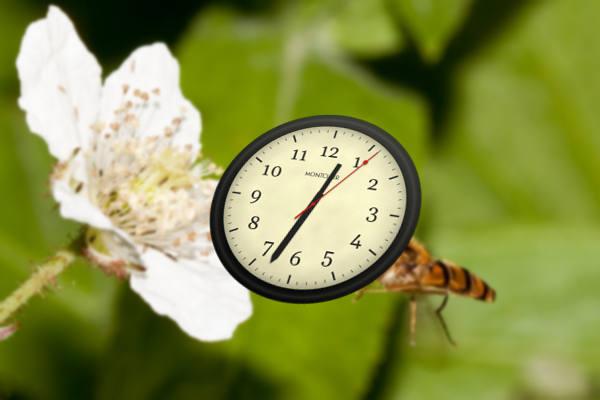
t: 12:33:06
